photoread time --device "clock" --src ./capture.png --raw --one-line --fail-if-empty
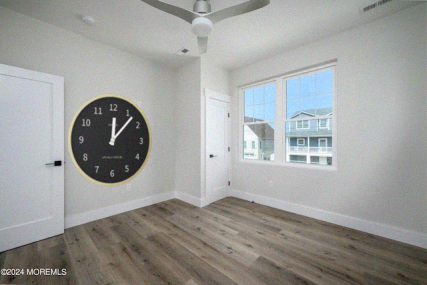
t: 12:07
